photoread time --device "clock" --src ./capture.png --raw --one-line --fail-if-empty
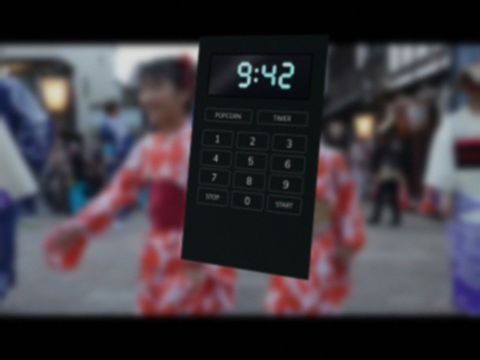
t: 9:42
